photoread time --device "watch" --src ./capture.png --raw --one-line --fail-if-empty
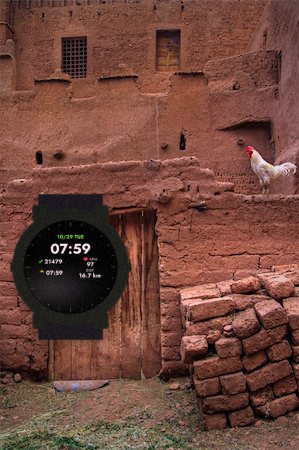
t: 7:59
